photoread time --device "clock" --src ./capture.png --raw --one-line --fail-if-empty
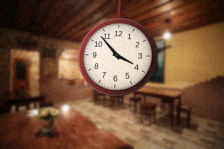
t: 3:53
